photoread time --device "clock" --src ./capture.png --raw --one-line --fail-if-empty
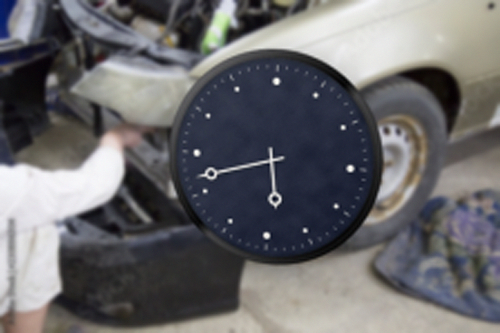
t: 5:42
